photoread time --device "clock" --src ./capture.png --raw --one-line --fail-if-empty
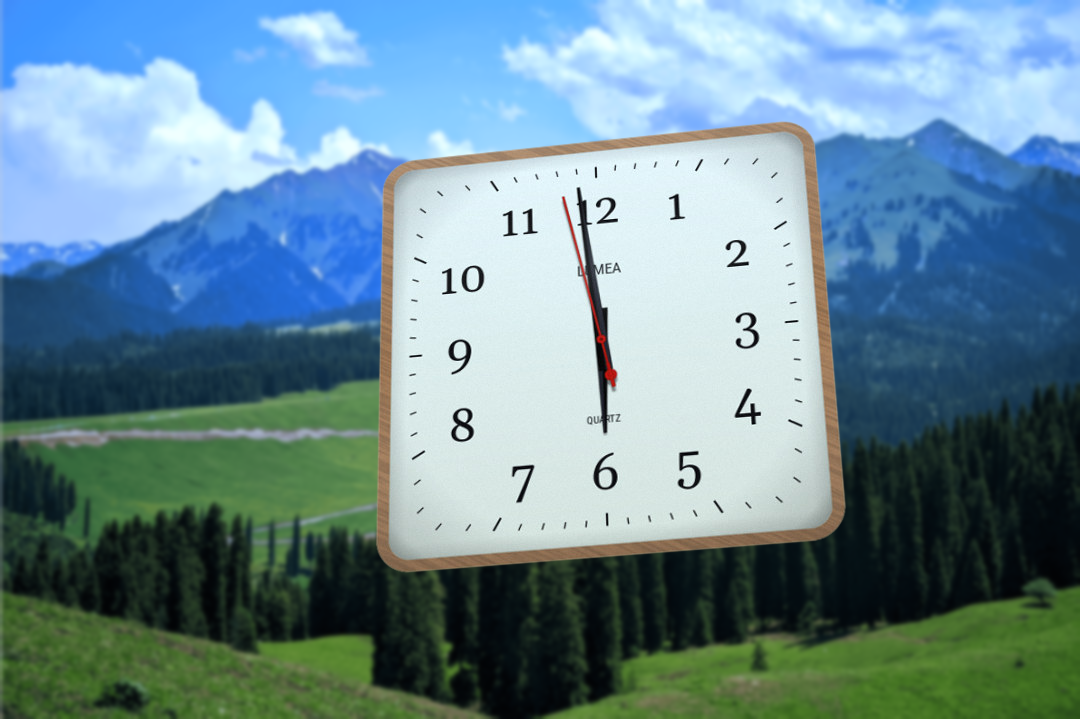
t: 5:58:58
